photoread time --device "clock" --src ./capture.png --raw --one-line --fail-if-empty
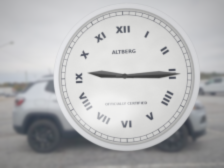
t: 9:15
